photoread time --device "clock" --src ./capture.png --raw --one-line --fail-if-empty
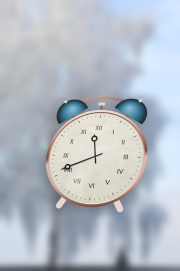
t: 11:41
